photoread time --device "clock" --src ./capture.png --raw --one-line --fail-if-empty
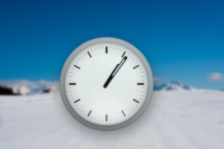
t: 1:06
